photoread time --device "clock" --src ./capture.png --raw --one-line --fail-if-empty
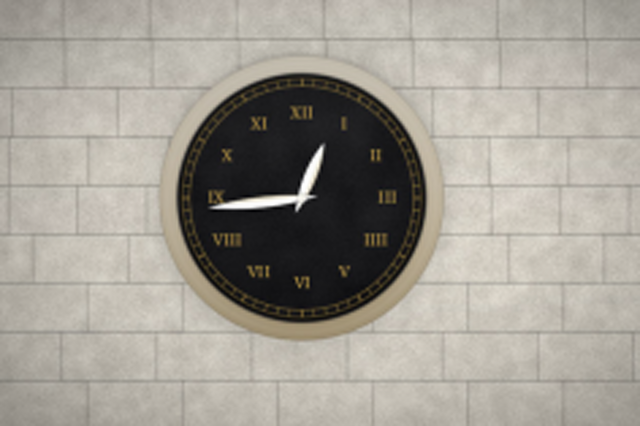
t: 12:44
